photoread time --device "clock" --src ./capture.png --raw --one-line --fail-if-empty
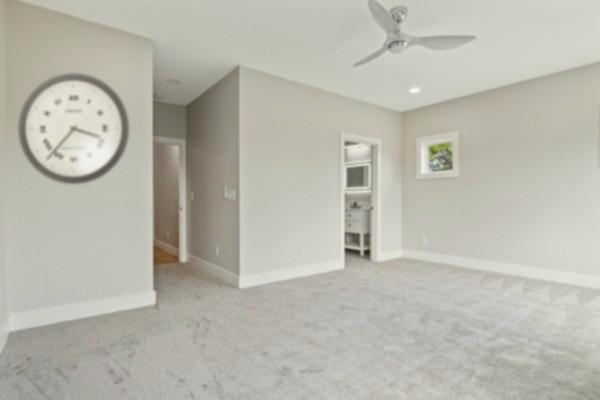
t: 3:37
